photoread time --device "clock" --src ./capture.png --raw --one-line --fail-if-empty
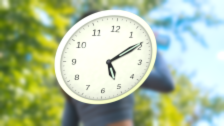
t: 5:09
